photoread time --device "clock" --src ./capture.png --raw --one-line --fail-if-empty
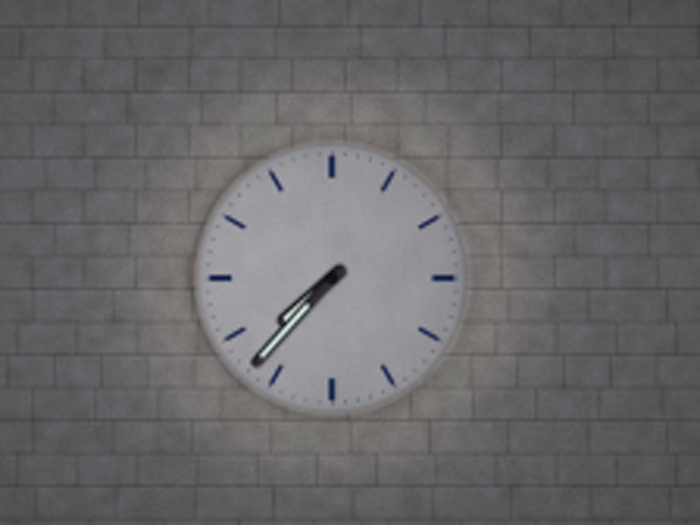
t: 7:37
